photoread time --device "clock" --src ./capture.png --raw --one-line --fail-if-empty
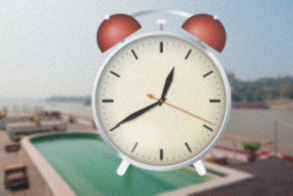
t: 12:40:19
